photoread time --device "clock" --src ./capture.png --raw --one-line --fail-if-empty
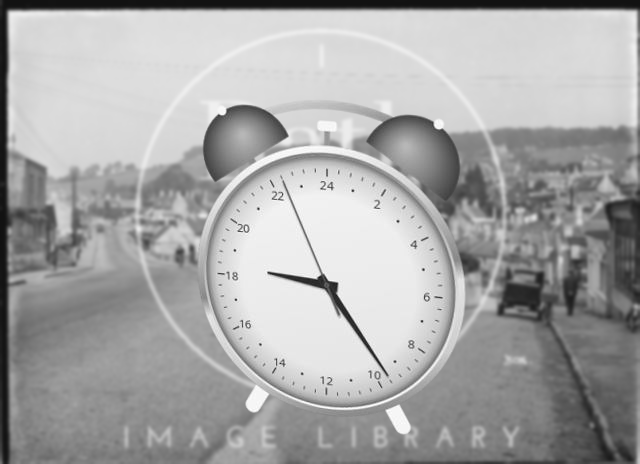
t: 18:23:56
